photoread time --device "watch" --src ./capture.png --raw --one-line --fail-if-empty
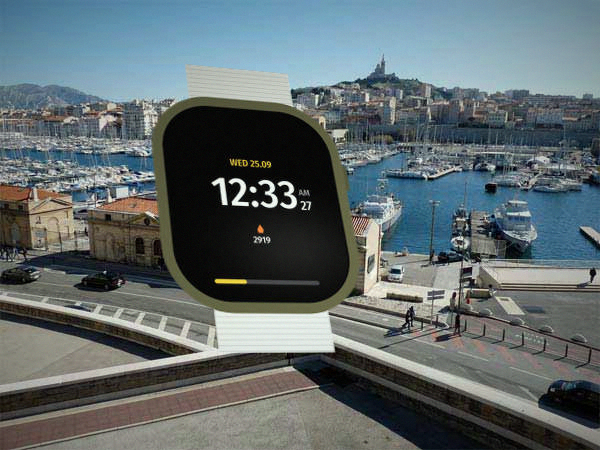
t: 12:33:27
